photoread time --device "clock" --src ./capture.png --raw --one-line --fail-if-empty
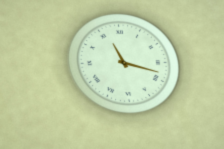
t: 11:18
